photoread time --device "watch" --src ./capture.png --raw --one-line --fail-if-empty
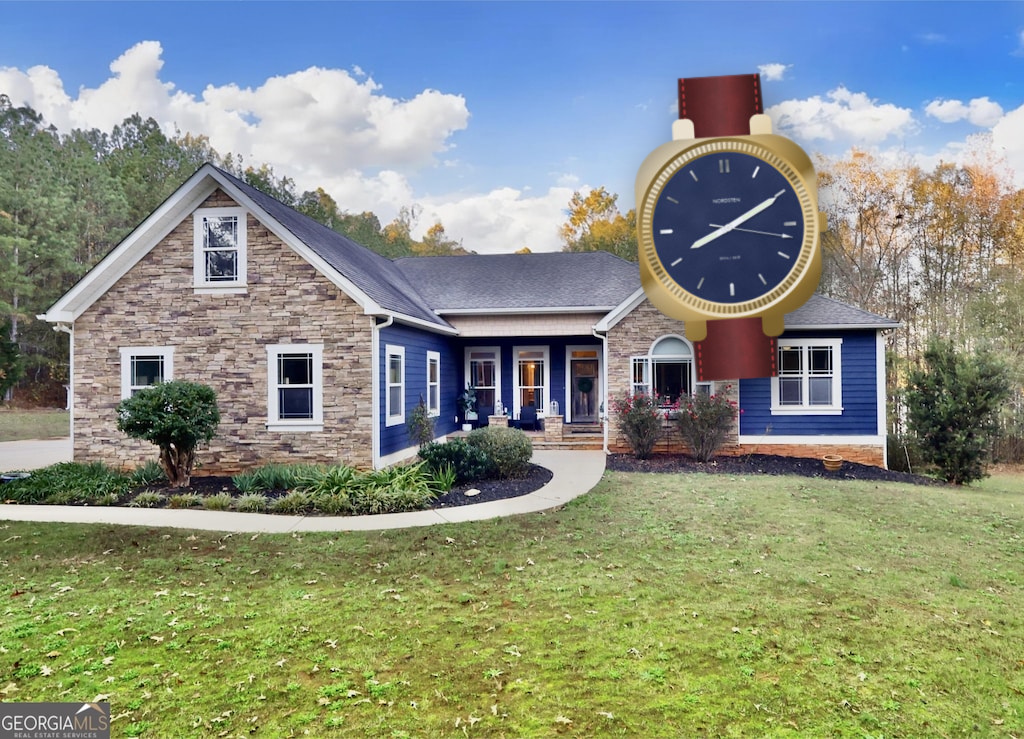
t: 8:10:17
